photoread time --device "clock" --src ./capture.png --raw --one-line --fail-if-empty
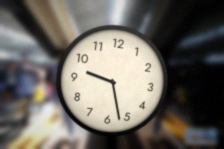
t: 9:27
